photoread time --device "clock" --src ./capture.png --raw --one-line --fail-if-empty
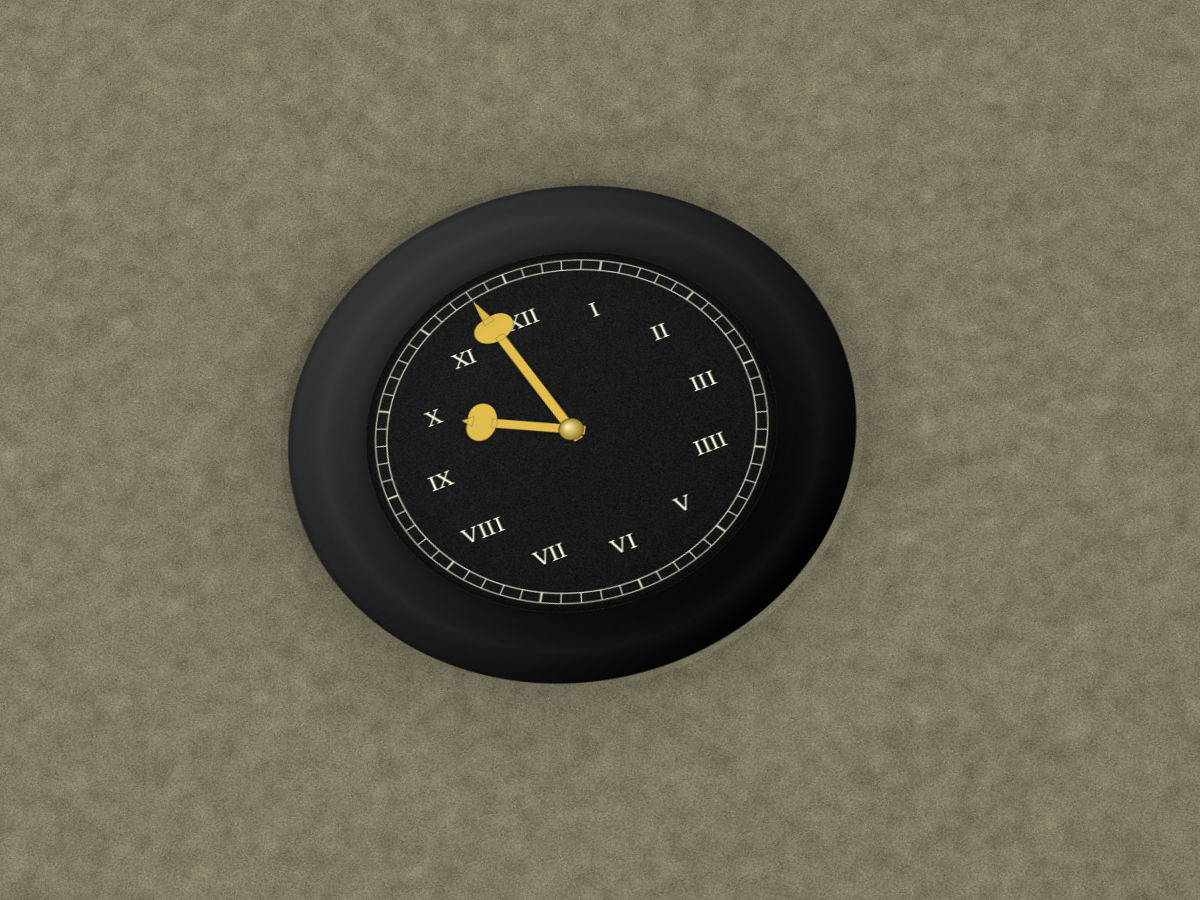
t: 9:58
